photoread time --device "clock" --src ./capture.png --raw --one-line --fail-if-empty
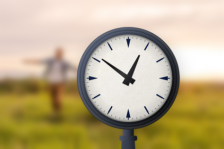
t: 12:51
